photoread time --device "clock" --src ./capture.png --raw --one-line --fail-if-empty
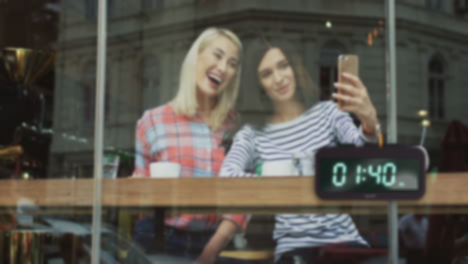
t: 1:40
